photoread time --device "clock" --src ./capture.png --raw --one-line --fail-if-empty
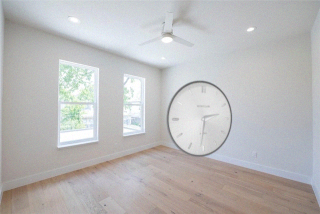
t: 2:31
